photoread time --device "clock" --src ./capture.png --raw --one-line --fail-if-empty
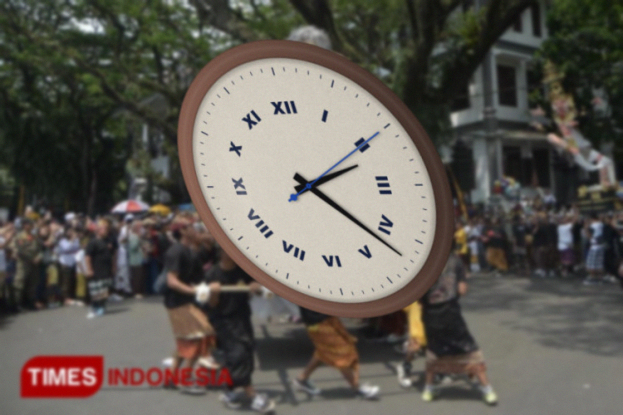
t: 2:22:10
